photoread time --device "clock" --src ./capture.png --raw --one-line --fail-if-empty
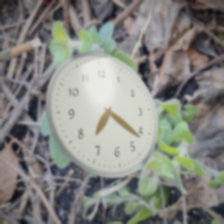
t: 7:22
